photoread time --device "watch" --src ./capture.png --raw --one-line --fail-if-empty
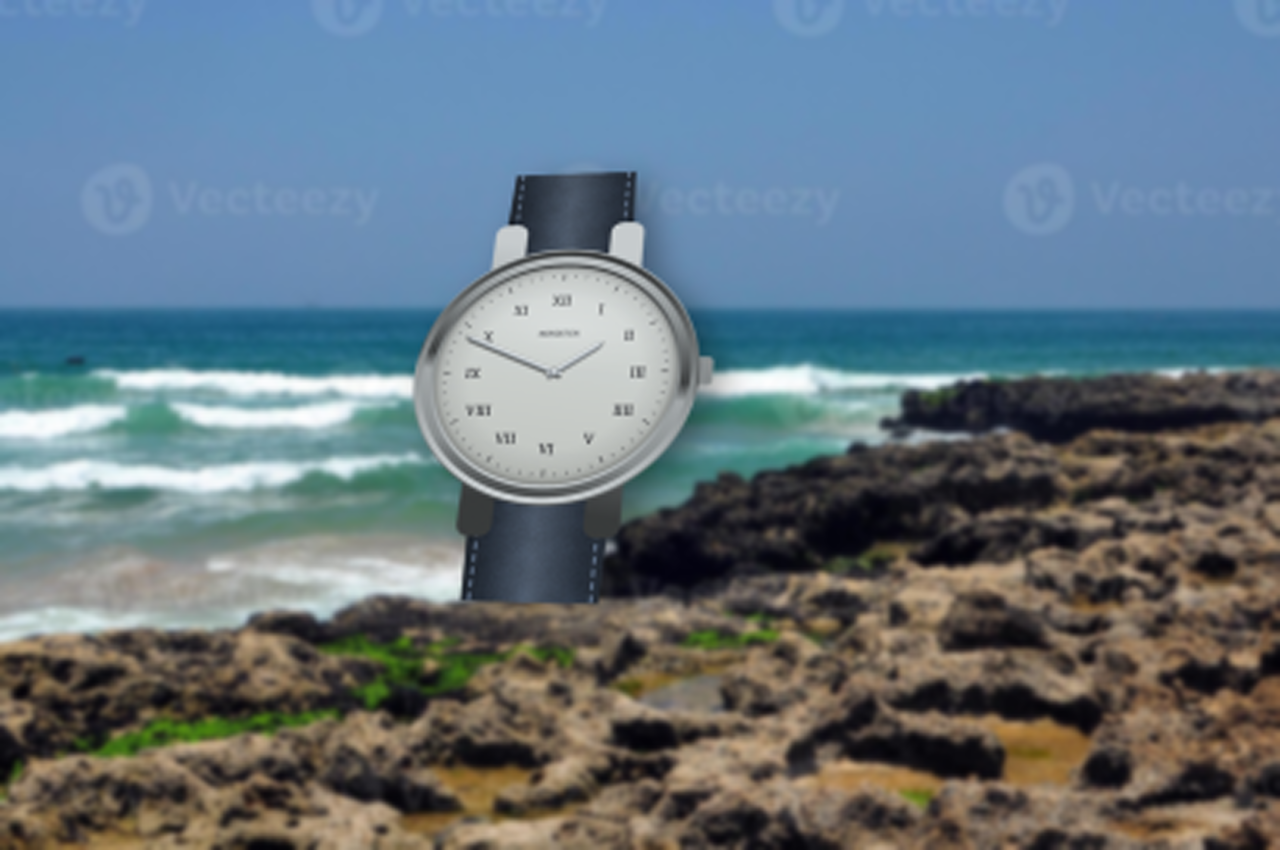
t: 1:49
